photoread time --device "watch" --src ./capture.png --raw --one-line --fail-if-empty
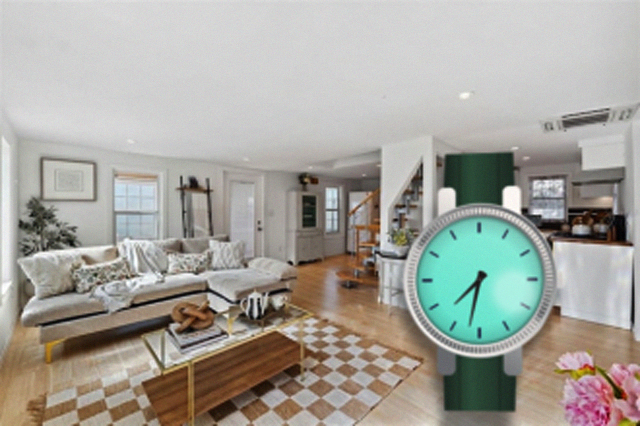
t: 7:32
